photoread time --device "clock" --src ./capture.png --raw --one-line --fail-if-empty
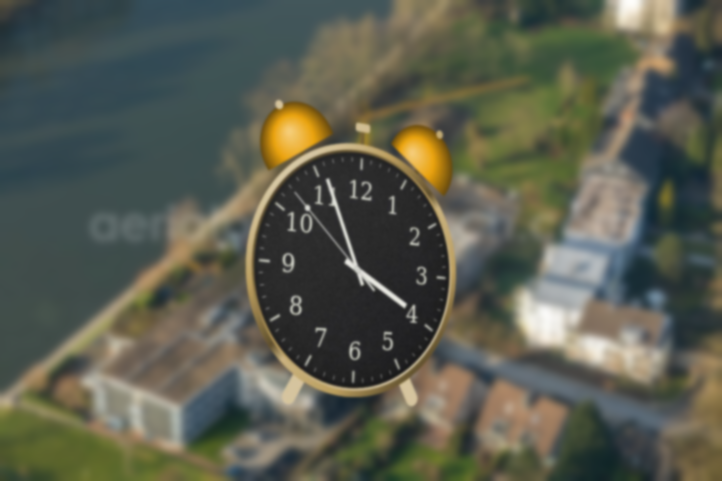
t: 3:55:52
